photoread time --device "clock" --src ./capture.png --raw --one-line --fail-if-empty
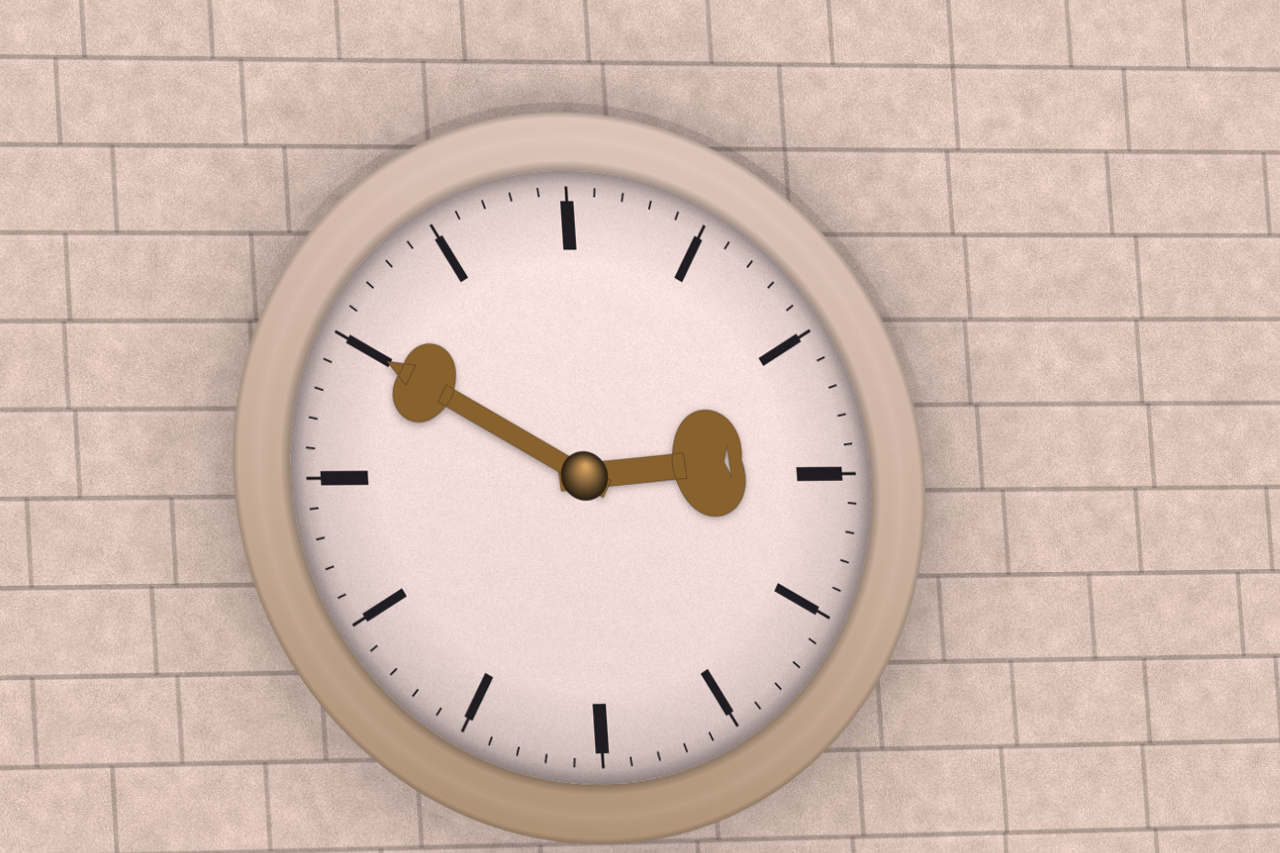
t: 2:50
